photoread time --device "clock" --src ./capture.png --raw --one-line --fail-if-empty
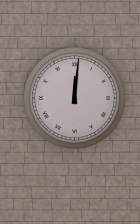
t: 12:01
